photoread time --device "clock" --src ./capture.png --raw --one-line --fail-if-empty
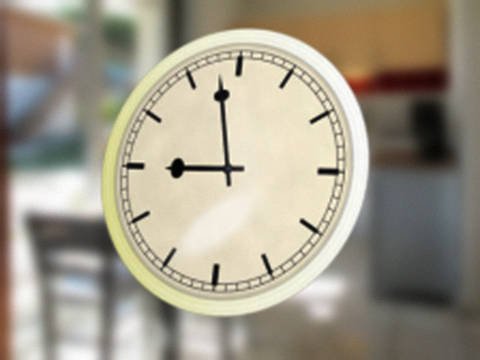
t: 8:58
